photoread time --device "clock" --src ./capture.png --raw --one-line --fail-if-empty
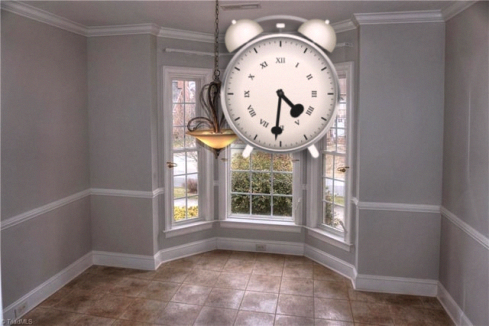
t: 4:31
